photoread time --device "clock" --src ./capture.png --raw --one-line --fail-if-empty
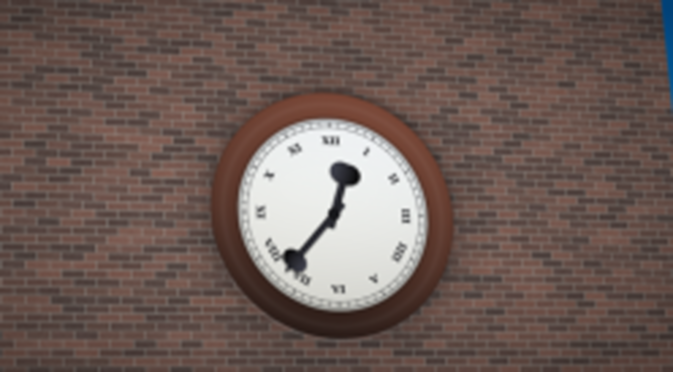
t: 12:37
